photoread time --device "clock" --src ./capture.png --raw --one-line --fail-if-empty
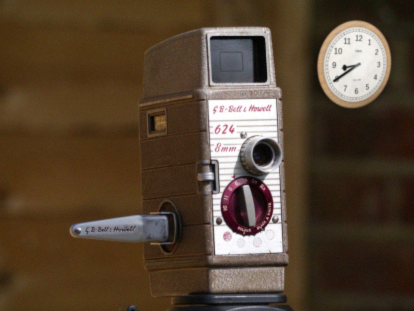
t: 8:40
